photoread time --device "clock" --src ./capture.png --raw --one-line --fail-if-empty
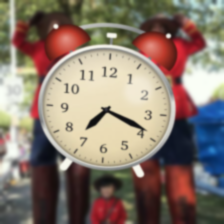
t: 7:19
